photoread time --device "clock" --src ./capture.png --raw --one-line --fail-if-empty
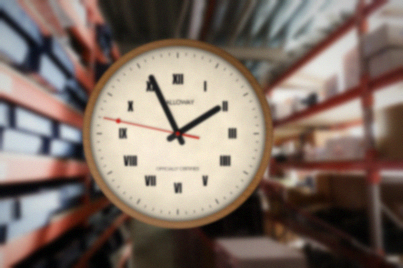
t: 1:55:47
